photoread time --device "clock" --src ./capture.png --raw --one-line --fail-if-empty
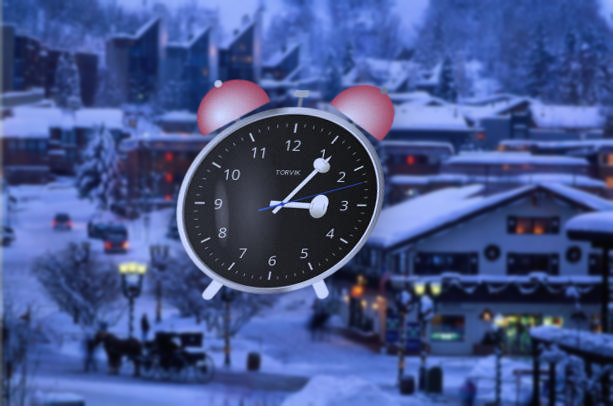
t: 3:06:12
